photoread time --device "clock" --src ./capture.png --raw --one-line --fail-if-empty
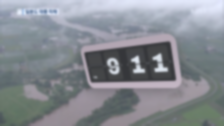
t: 9:11
